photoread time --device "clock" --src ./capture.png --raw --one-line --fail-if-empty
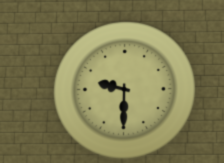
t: 9:30
